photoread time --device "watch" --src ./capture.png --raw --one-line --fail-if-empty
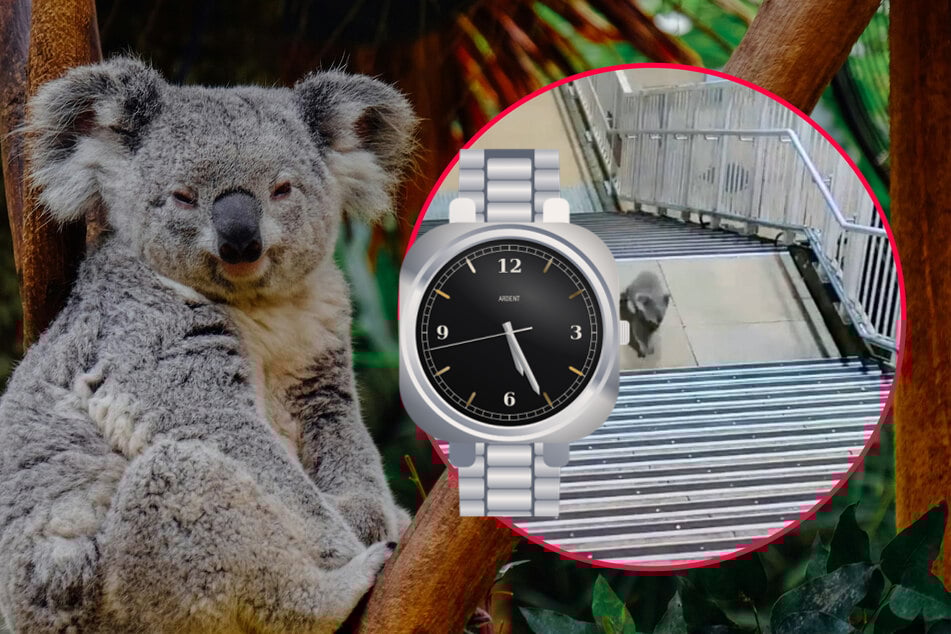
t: 5:25:43
